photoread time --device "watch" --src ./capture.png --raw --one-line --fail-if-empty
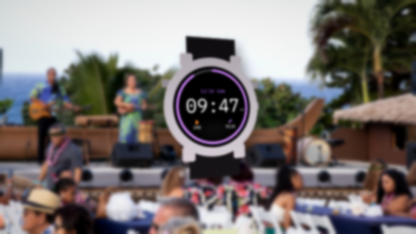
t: 9:47
